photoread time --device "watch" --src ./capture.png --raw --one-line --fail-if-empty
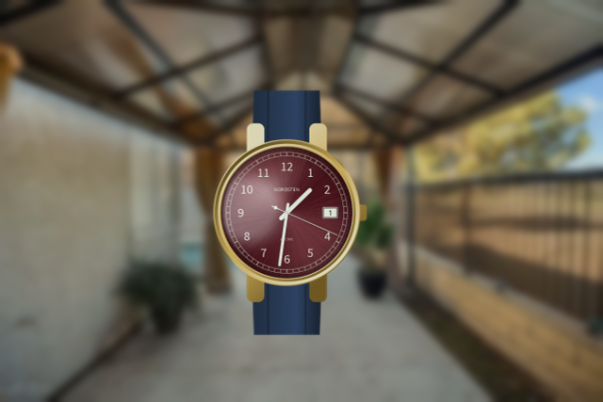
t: 1:31:19
